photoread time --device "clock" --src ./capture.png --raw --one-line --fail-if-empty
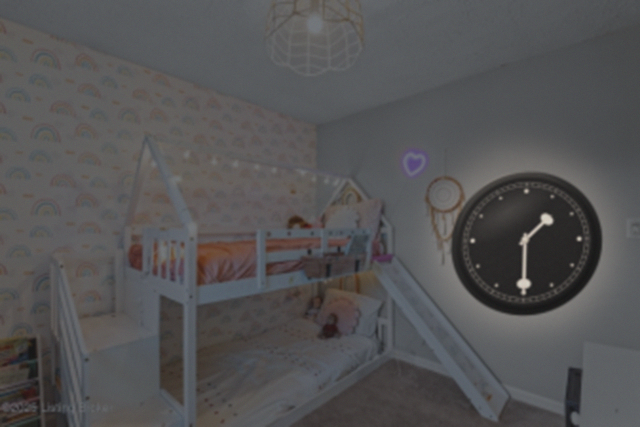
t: 1:30
